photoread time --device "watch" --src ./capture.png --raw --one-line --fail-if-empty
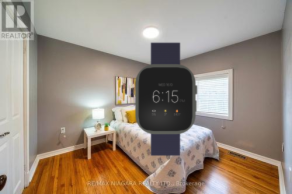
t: 6:15
